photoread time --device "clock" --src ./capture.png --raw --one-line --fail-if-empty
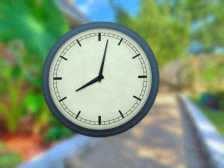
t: 8:02
